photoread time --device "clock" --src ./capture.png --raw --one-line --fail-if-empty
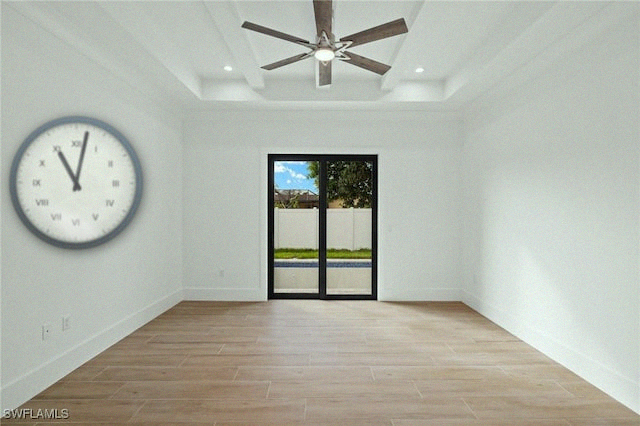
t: 11:02
